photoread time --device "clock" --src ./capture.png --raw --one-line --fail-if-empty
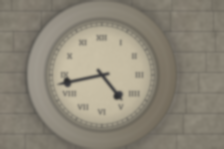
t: 4:43
